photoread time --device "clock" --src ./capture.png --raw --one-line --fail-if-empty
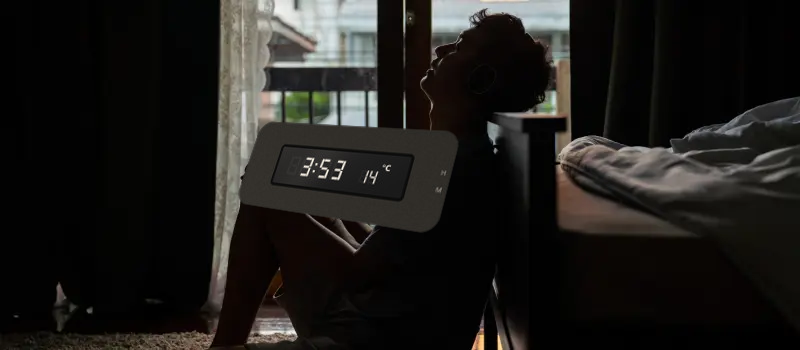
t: 3:53
